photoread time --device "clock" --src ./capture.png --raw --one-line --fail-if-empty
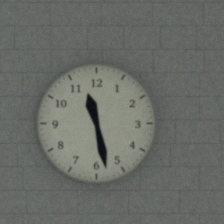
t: 11:28
